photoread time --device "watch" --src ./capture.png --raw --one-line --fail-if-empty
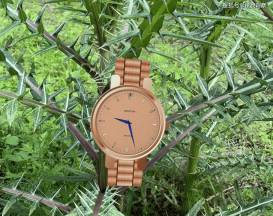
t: 9:27
